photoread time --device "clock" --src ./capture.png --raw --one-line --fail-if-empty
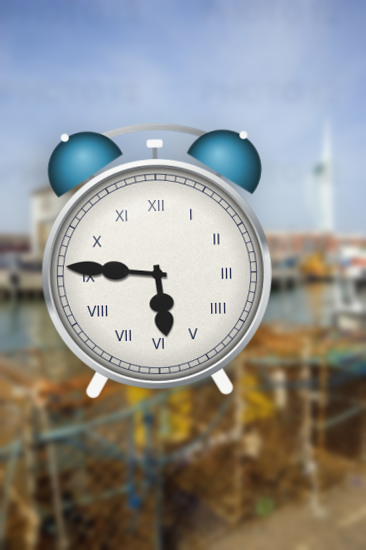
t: 5:46
